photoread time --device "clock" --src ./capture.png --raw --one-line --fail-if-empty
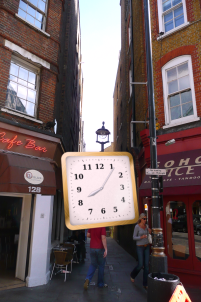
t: 8:06
